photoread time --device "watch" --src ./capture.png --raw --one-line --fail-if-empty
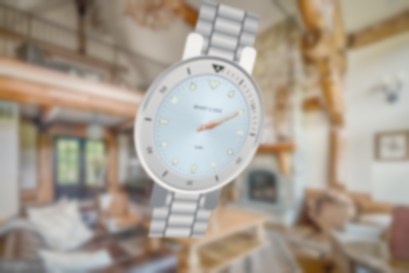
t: 2:10
